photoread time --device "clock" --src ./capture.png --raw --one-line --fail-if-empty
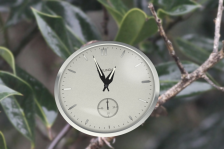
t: 12:57
